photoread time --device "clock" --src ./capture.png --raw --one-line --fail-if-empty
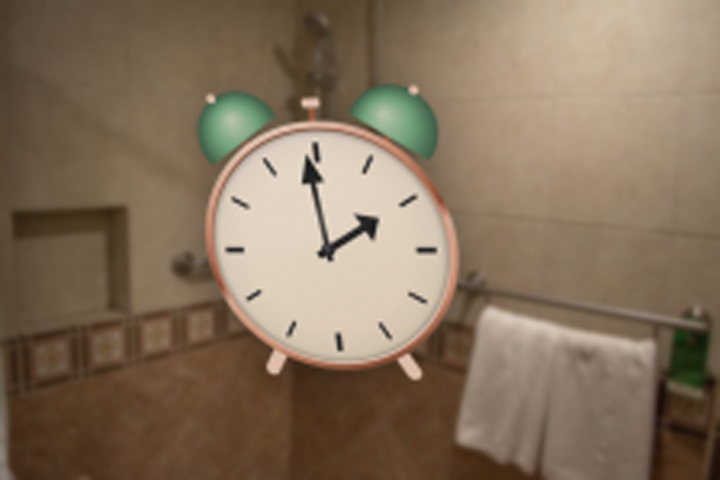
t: 1:59
